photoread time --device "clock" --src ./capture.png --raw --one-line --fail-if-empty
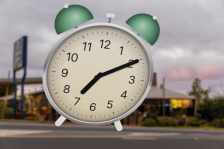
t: 7:10
